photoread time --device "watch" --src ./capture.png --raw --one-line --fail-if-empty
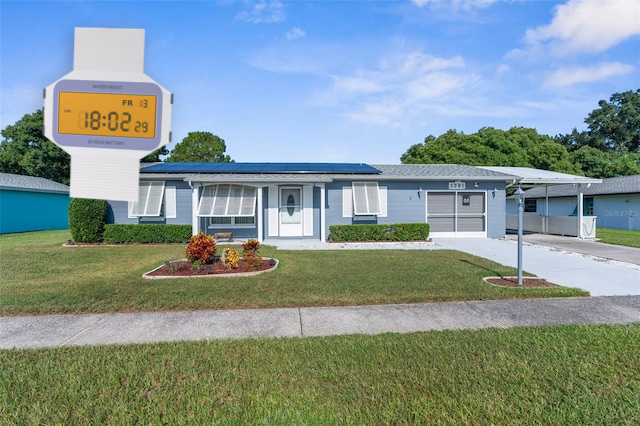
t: 18:02:29
